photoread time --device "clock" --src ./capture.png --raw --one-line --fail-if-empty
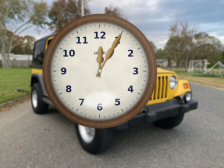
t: 12:05
